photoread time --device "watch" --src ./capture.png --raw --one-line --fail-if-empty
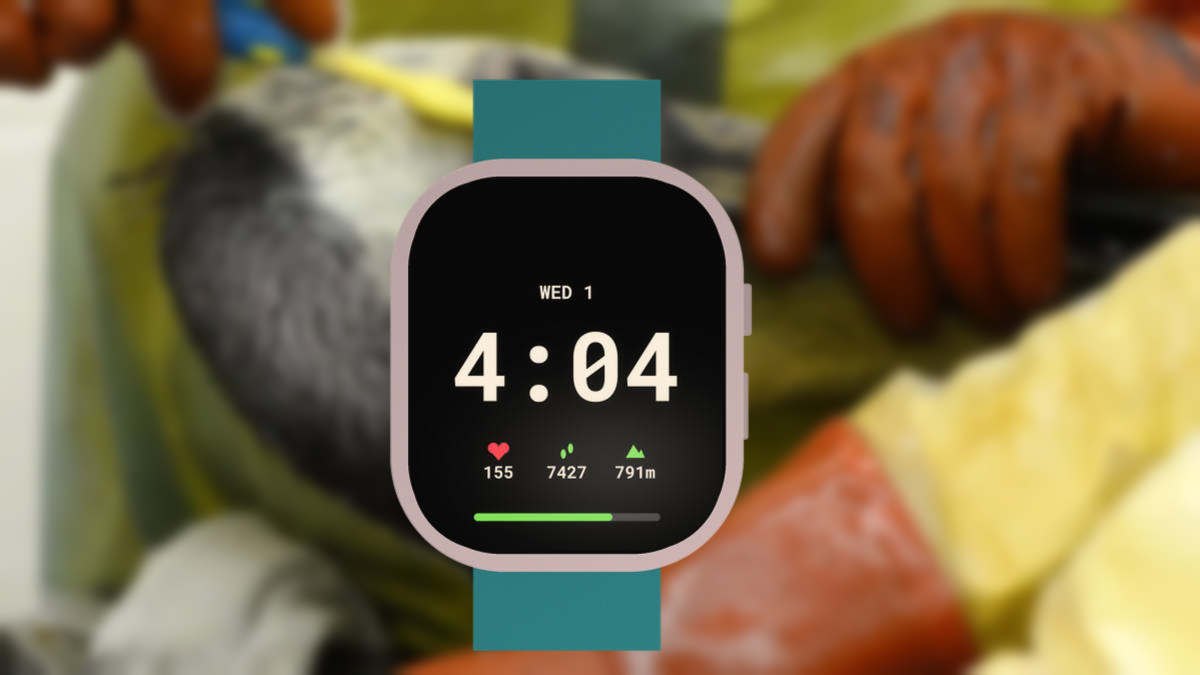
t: 4:04
